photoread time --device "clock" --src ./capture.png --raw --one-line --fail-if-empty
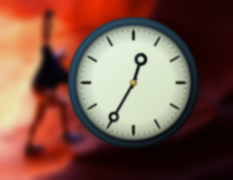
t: 12:35
